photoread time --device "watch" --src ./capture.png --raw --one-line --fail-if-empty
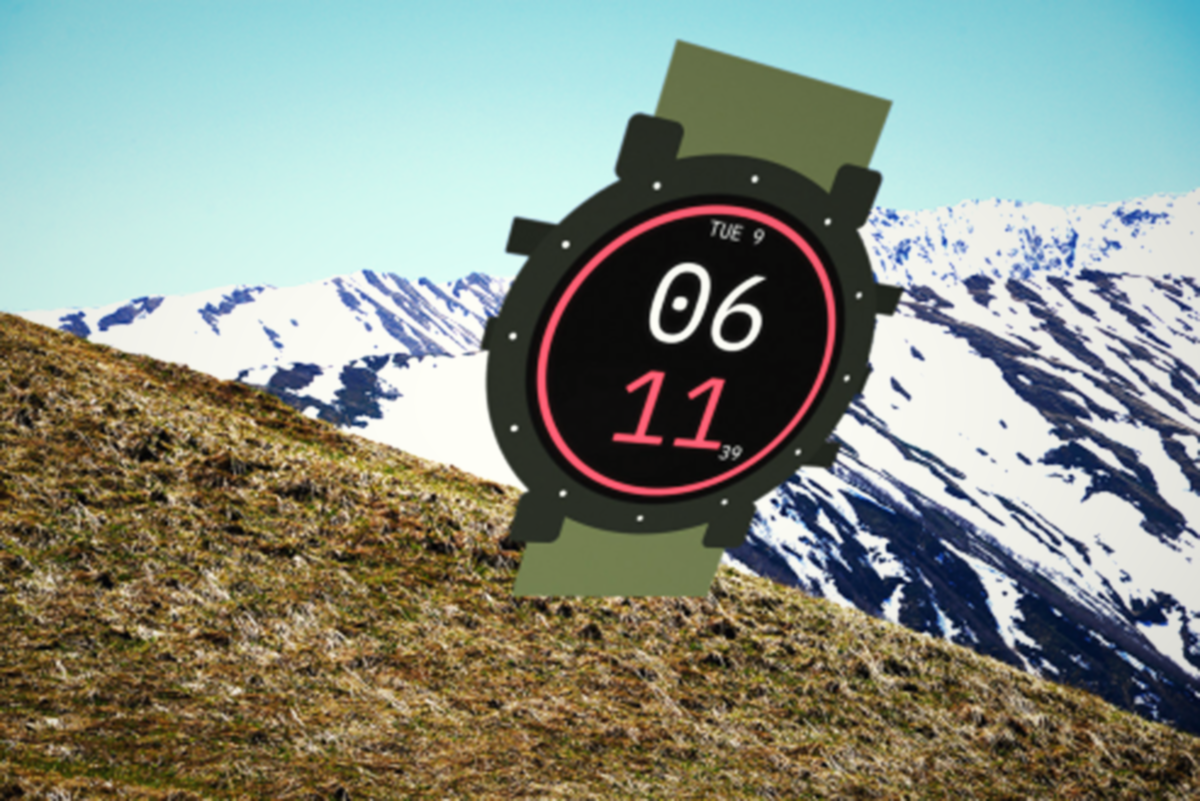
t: 6:11:39
